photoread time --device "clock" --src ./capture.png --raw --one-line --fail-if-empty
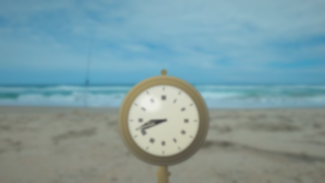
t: 8:42
